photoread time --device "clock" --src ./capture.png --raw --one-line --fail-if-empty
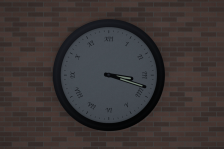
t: 3:18
